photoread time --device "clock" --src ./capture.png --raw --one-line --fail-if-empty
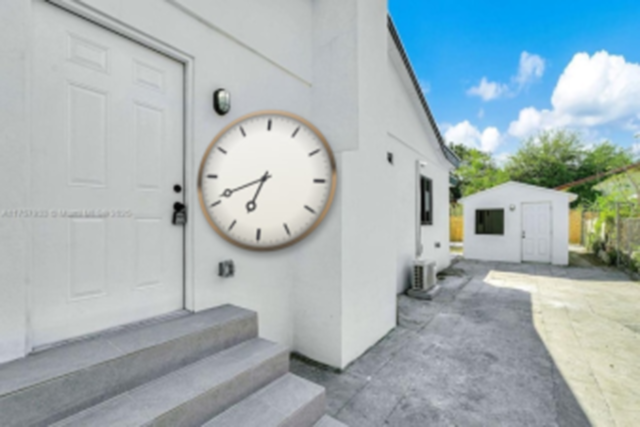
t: 6:41
